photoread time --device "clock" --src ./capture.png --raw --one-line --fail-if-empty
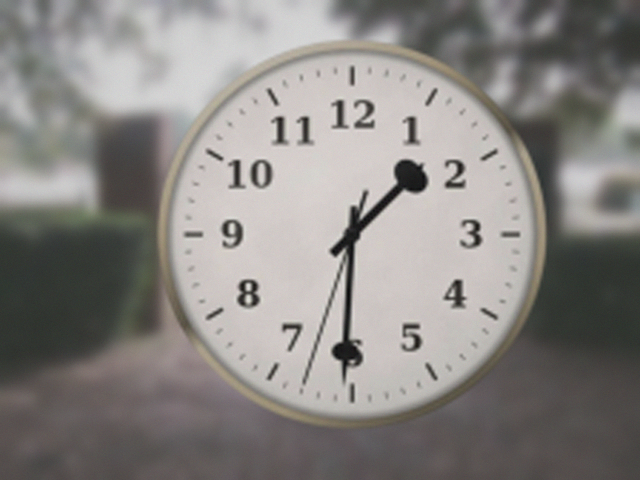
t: 1:30:33
